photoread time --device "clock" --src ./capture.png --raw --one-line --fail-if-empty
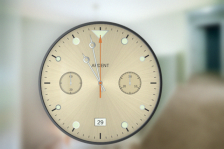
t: 10:58
